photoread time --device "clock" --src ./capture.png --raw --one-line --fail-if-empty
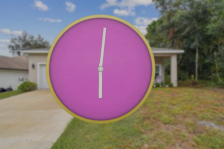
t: 6:01
